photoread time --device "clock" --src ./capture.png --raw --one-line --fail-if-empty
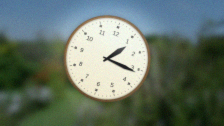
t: 1:16
